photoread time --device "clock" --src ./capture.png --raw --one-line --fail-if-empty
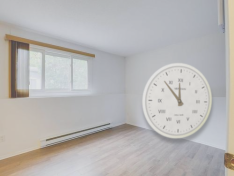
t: 11:53
